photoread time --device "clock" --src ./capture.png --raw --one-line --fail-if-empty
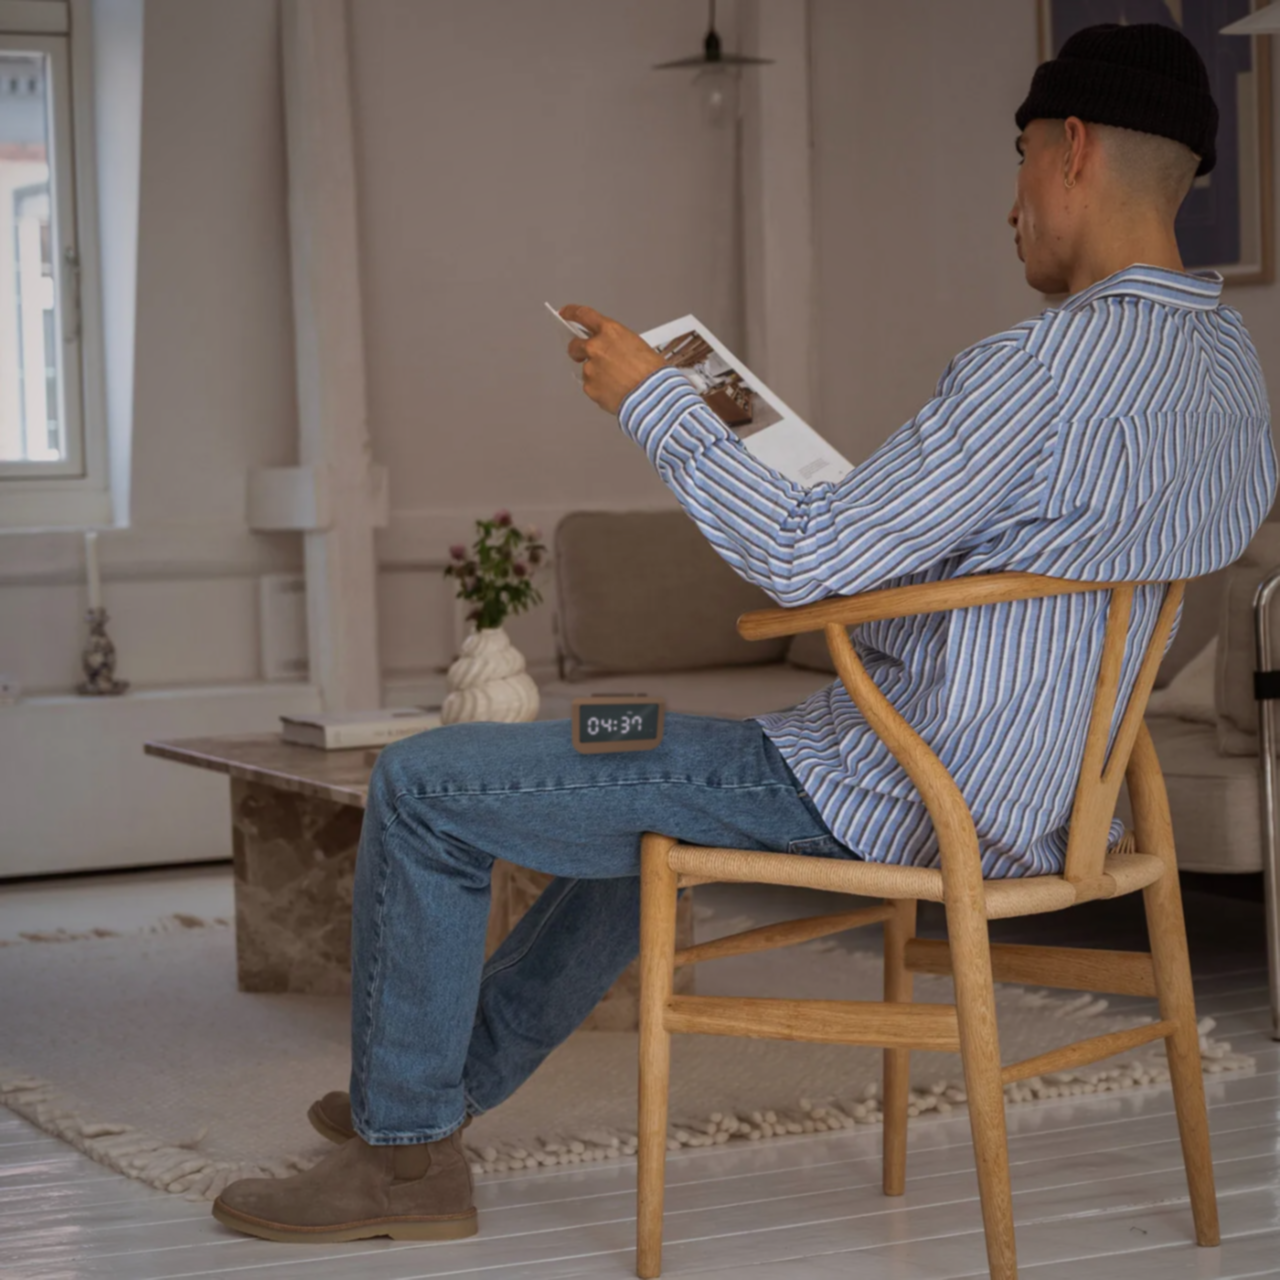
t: 4:37
